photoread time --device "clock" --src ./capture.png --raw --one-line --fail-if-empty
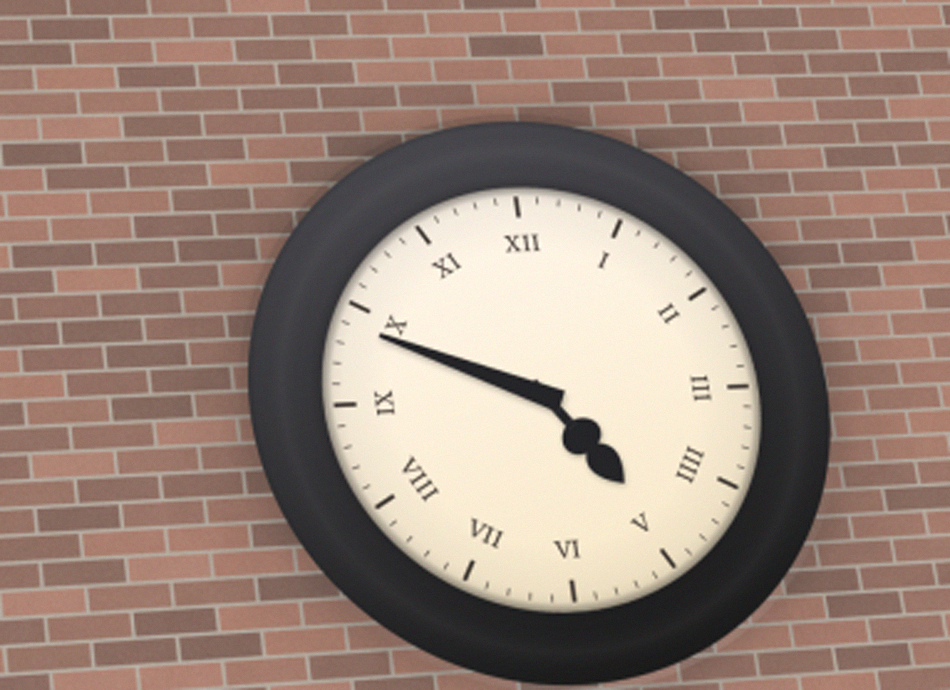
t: 4:49
